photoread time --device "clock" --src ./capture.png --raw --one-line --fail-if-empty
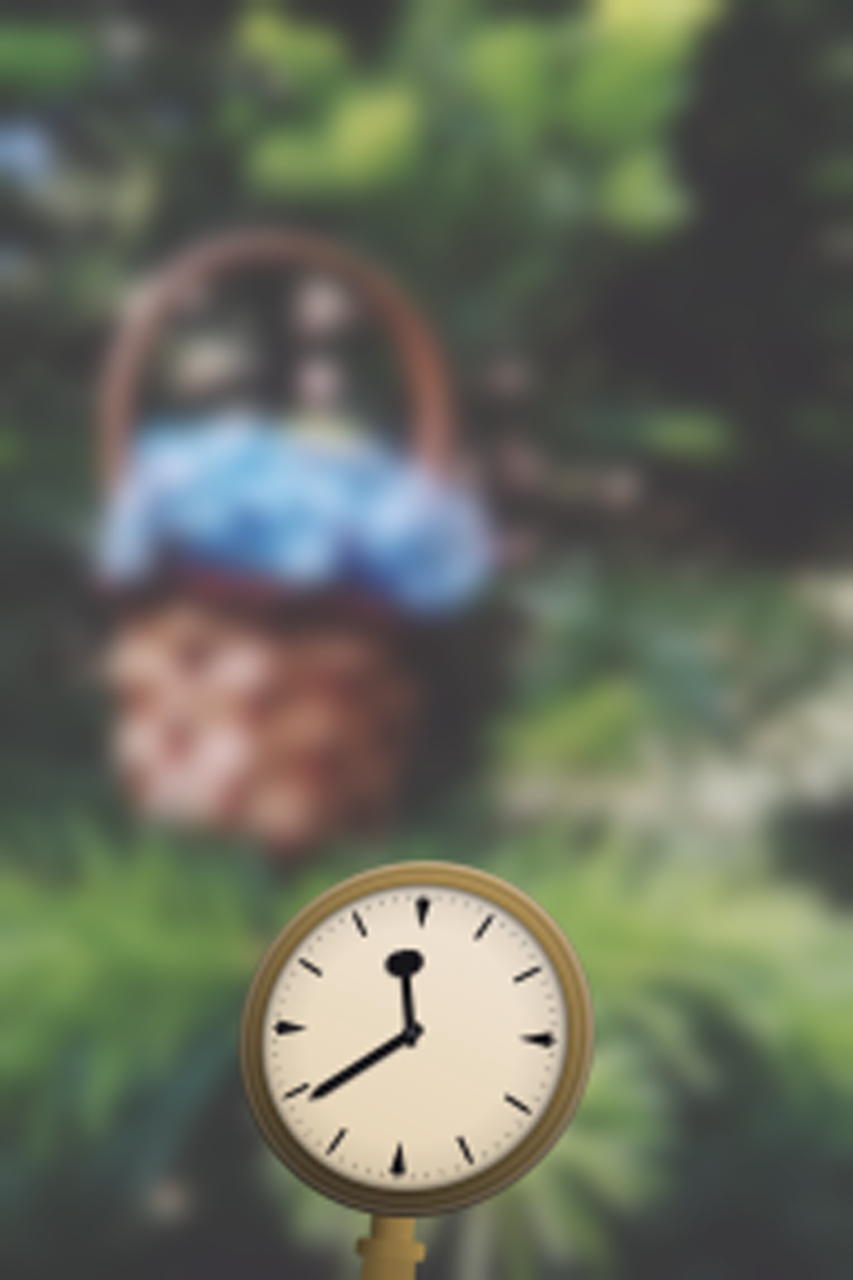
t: 11:39
